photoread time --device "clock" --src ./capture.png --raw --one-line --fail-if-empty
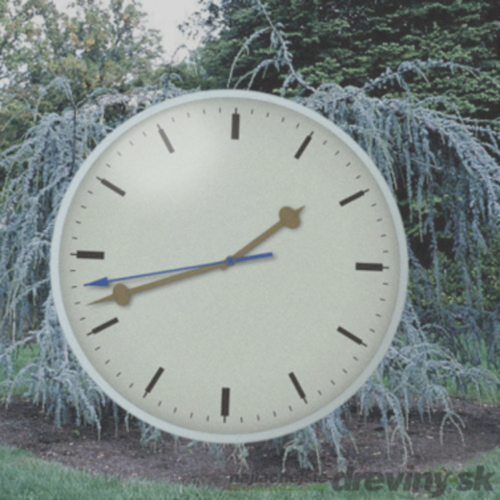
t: 1:41:43
